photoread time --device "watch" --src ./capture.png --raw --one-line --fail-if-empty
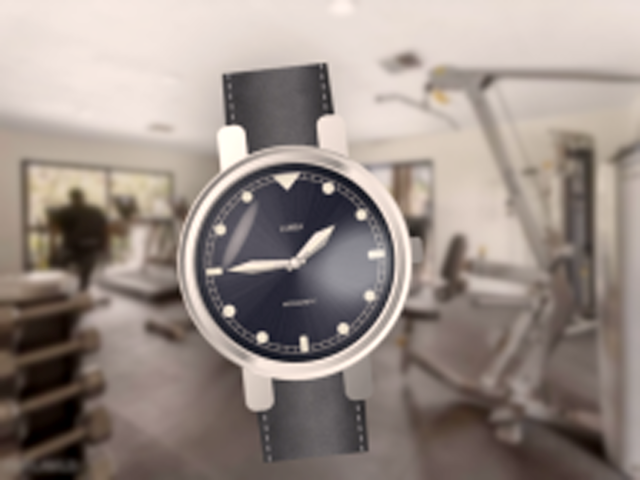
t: 1:45
